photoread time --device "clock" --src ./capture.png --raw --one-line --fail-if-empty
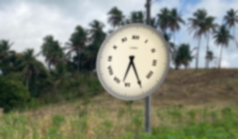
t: 6:25
